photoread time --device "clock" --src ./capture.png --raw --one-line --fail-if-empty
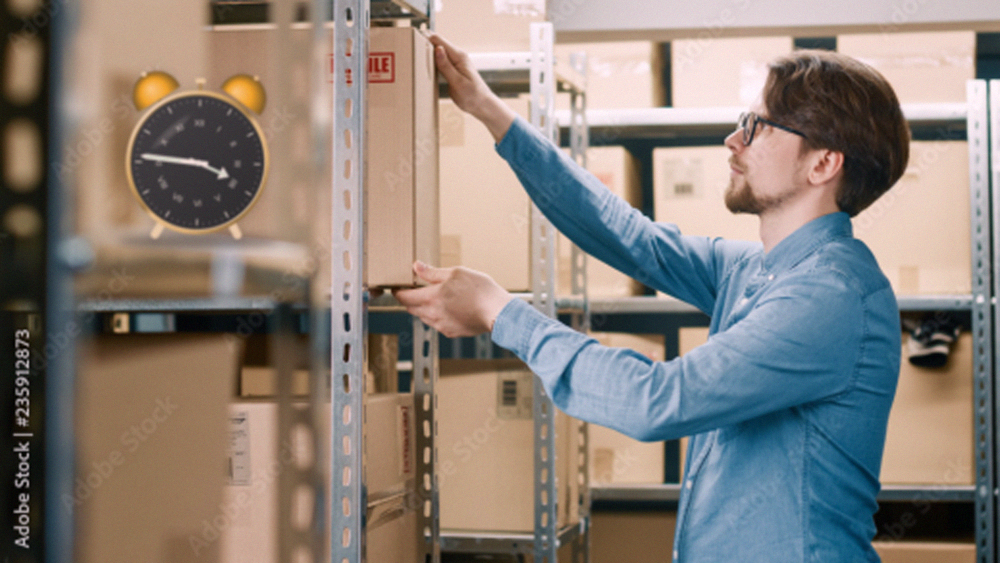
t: 3:46
